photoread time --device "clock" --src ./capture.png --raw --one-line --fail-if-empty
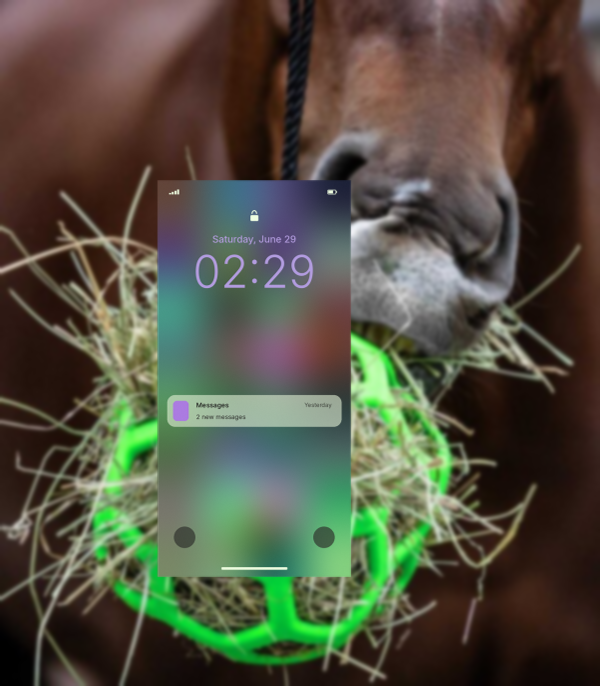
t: 2:29
